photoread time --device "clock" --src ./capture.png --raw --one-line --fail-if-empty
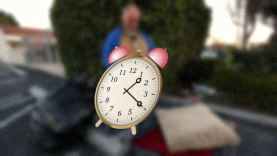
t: 1:20
